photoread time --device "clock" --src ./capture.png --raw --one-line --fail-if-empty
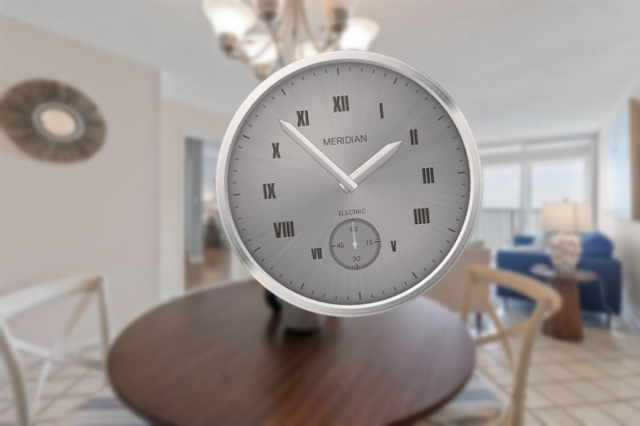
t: 1:53
